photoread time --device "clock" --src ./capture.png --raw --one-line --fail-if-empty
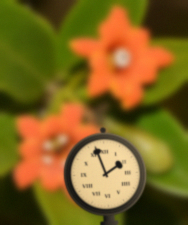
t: 1:57
